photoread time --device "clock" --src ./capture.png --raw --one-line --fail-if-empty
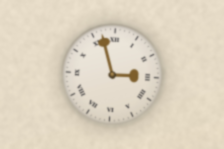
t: 2:57
